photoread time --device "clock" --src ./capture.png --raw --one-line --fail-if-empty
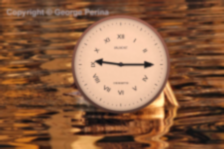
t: 9:15
